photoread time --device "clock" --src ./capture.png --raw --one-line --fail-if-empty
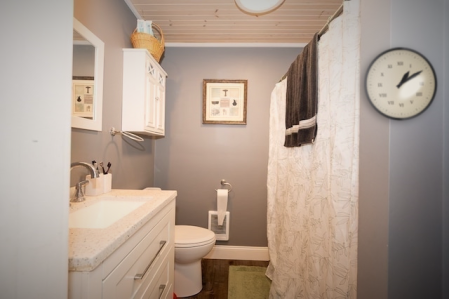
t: 1:10
